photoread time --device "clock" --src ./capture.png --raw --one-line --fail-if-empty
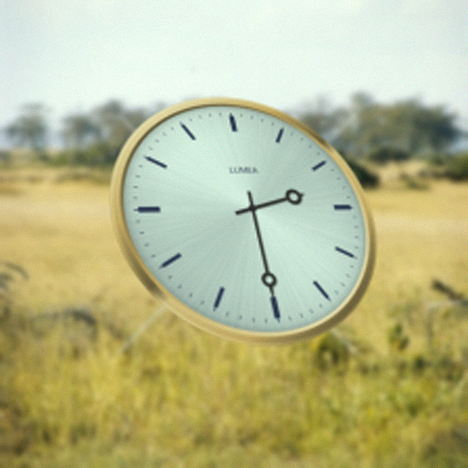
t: 2:30
